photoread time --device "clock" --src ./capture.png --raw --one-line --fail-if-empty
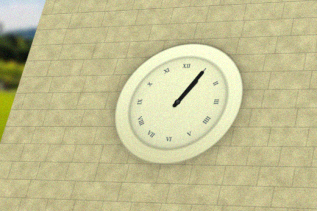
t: 1:05
